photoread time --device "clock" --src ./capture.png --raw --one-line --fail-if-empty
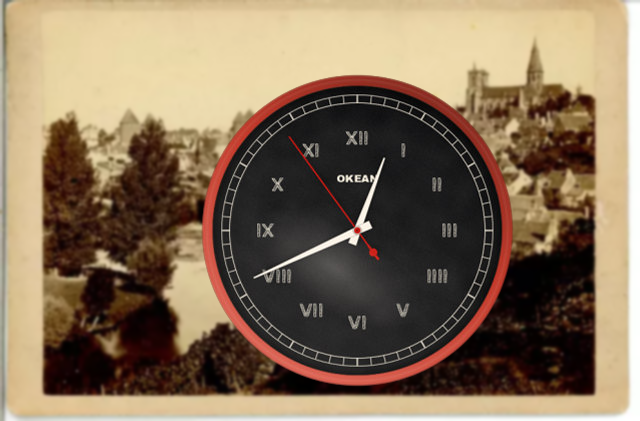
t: 12:40:54
